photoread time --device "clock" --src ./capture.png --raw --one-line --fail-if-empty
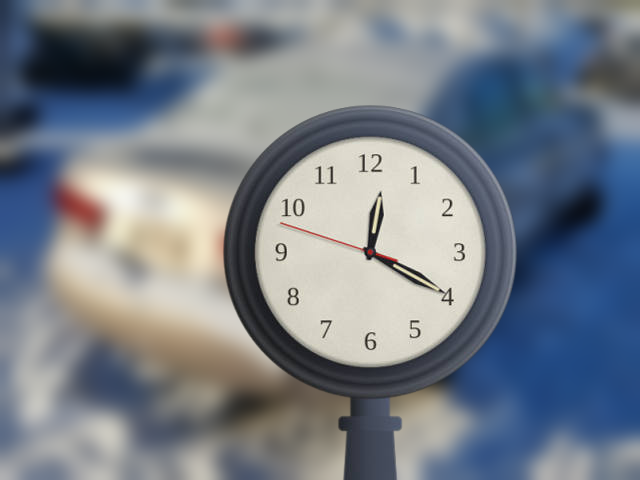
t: 12:19:48
